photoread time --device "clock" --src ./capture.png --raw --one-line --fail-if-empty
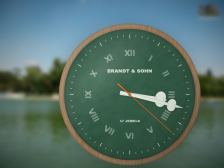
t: 3:17:22
